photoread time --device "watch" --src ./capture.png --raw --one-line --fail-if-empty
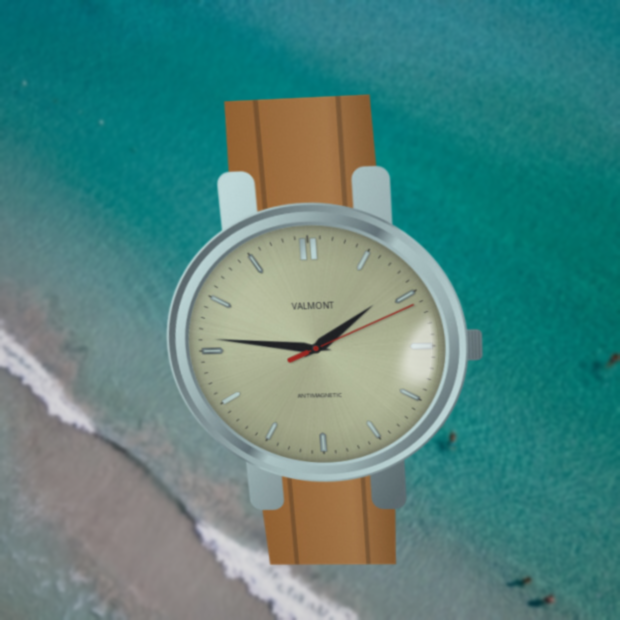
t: 1:46:11
